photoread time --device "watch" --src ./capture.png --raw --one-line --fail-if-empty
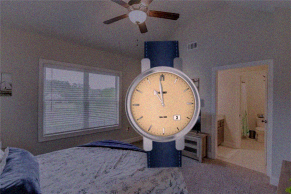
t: 10:59
